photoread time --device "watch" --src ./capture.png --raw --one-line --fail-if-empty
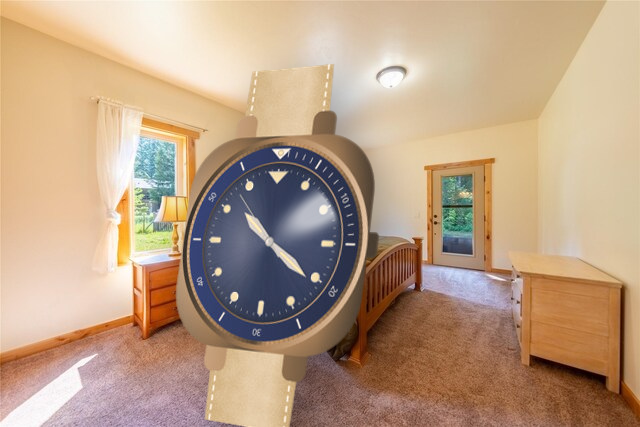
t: 10:20:53
